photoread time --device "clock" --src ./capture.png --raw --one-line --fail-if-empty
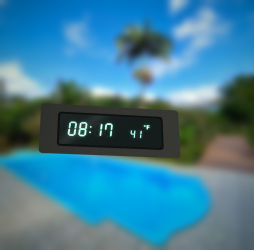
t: 8:17
